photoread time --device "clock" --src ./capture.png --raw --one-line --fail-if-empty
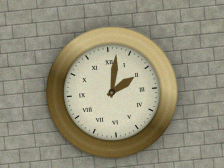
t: 2:02
